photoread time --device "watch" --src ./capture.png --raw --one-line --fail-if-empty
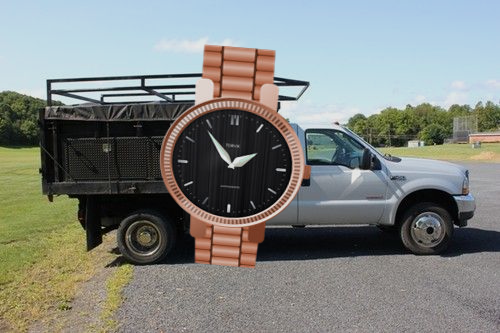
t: 1:54
